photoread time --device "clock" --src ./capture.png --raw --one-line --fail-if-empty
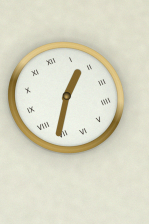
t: 1:36
